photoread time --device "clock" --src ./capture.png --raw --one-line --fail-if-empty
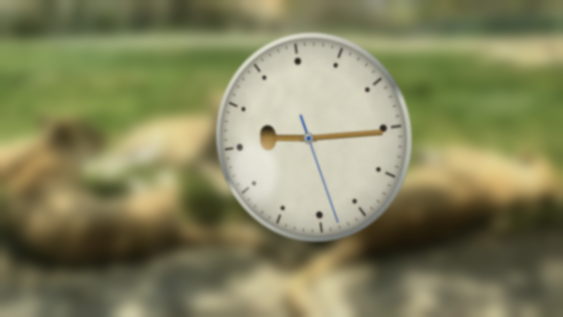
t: 9:15:28
